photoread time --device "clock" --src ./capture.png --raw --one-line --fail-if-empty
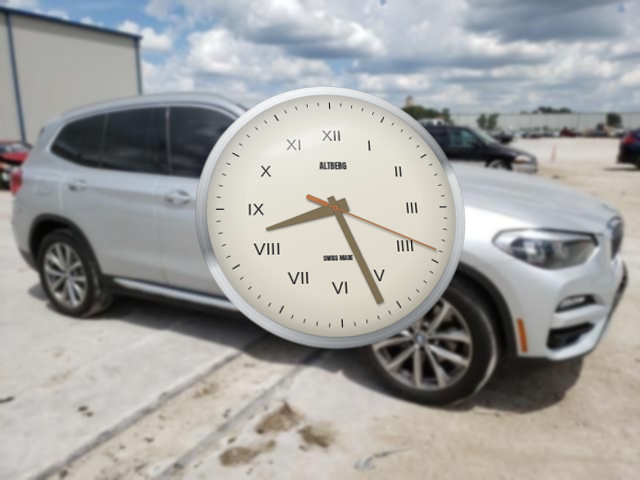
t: 8:26:19
